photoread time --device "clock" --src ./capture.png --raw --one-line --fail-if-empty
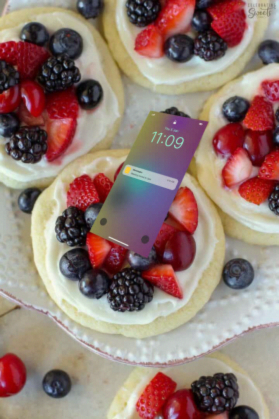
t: 11:09
